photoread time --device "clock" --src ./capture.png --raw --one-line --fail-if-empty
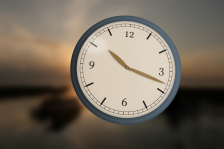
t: 10:18
